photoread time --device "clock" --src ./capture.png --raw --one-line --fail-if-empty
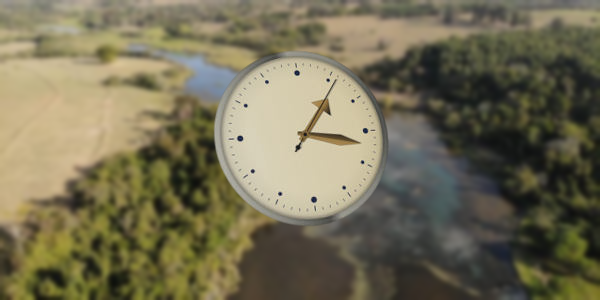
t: 1:17:06
